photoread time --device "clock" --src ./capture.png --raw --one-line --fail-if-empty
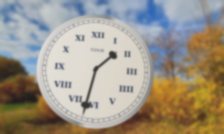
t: 1:32
